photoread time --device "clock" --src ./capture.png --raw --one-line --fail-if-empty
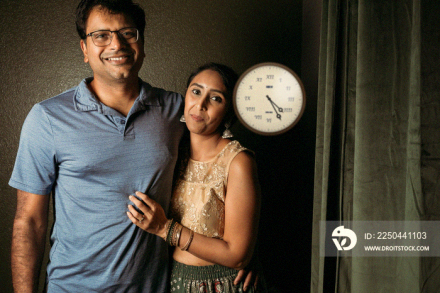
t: 4:25
